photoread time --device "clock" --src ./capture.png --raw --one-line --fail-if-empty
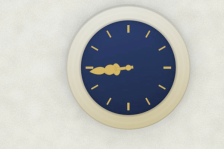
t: 8:44
